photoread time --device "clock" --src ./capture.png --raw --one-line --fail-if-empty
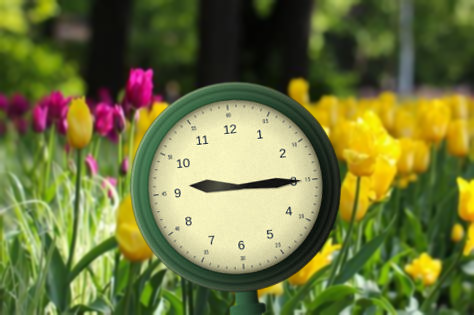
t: 9:15
